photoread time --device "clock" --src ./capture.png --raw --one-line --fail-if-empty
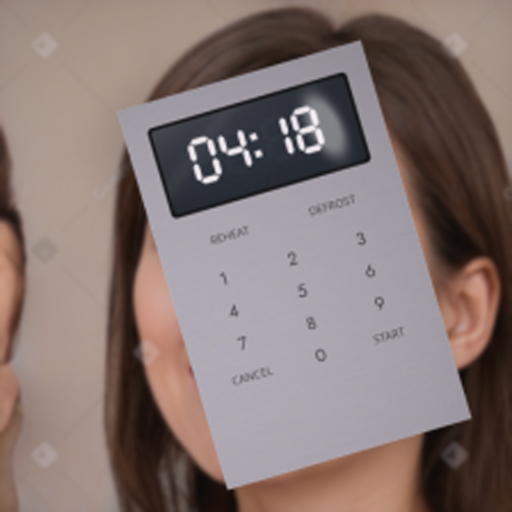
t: 4:18
